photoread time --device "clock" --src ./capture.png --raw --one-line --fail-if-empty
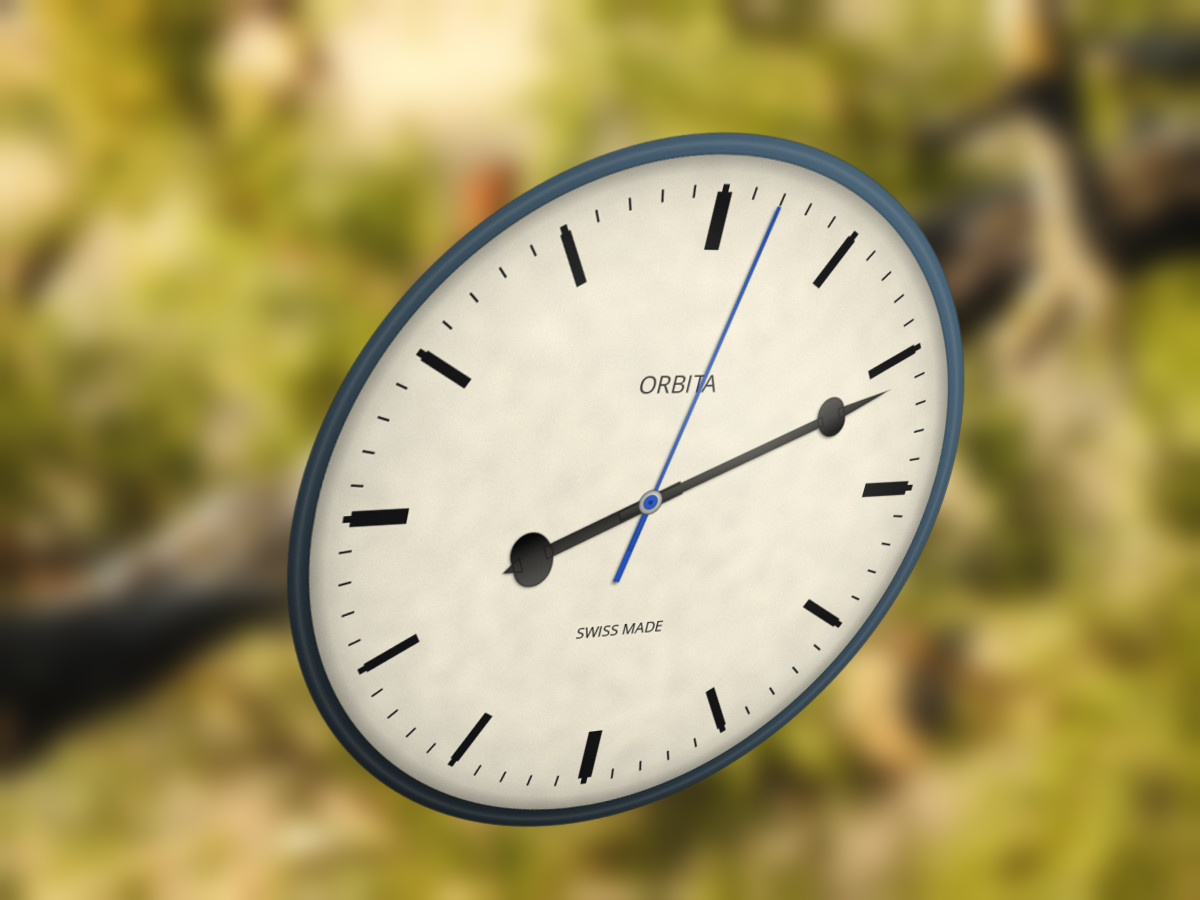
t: 8:11:02
